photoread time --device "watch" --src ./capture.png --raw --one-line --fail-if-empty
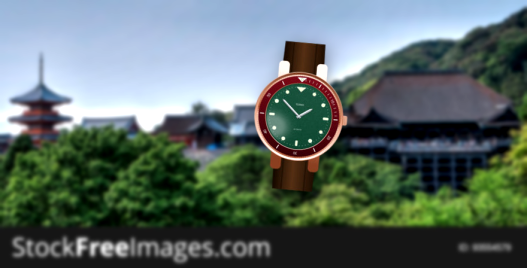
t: 1:52
